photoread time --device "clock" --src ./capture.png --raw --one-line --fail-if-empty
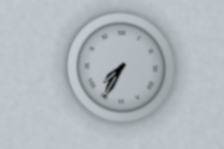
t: 7:35
